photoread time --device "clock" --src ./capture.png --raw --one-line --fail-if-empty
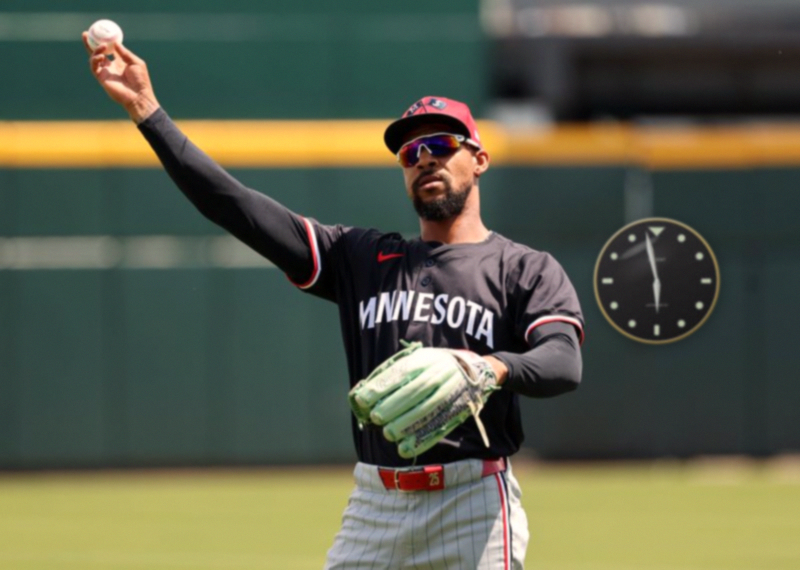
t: 5:58
